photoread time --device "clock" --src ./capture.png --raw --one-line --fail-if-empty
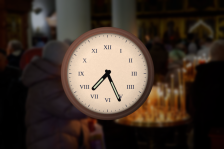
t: 7:26
